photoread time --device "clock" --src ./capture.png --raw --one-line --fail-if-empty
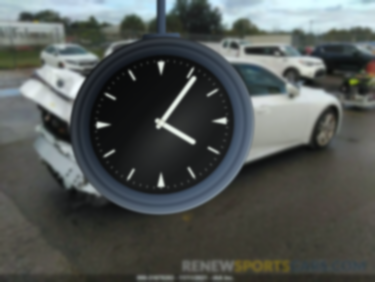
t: 4:06
